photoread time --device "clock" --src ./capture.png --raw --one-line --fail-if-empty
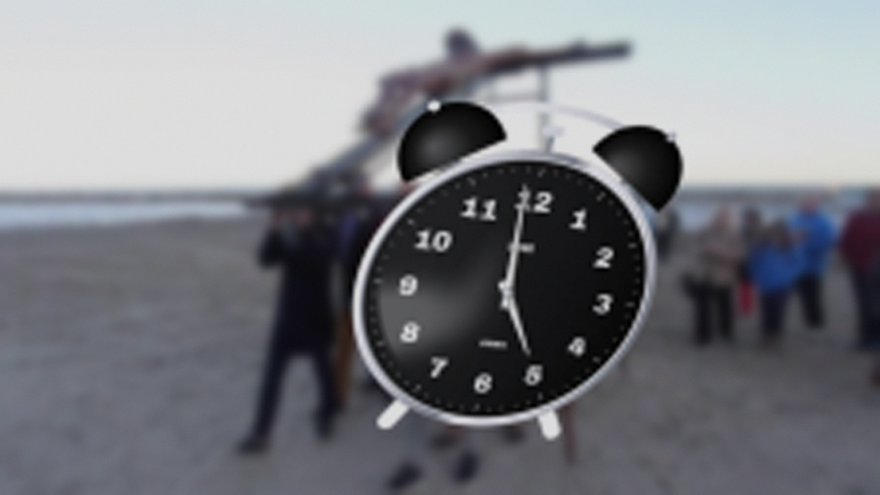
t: 4:59
